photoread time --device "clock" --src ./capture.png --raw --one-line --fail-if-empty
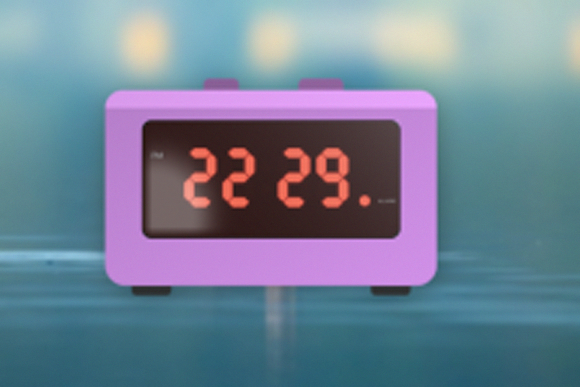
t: 22:29
